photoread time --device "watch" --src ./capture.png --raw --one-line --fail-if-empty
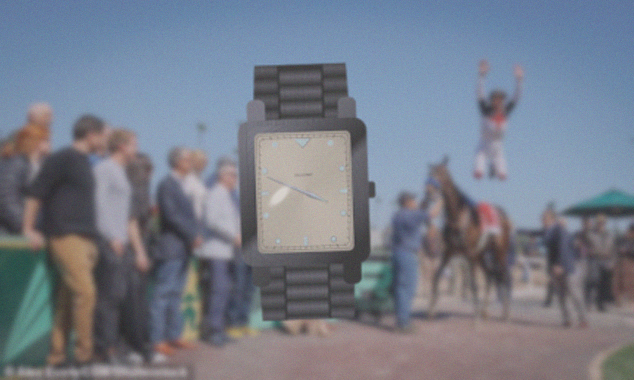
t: 3:49
